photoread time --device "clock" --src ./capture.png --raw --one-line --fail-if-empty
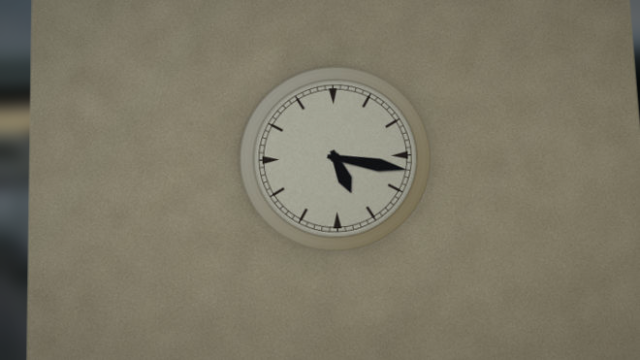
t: 5:17
